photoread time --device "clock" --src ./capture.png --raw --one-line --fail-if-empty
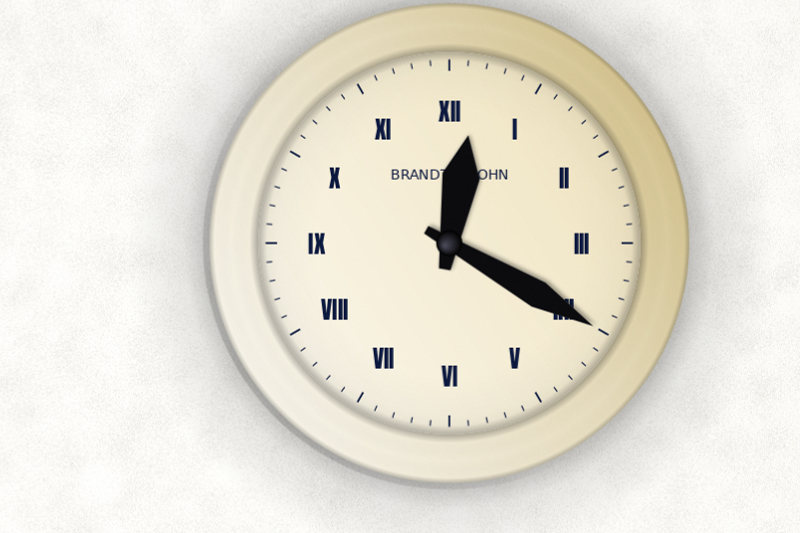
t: 12:20
